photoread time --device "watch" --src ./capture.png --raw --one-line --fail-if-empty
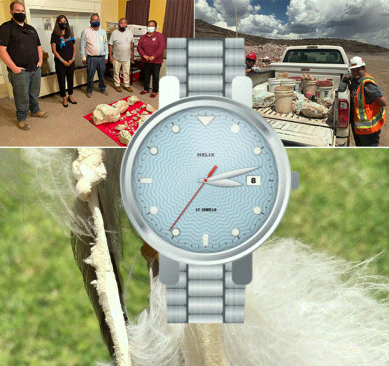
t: 3:12:36
